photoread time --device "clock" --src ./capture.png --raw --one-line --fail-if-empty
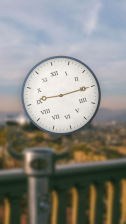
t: 9:15
